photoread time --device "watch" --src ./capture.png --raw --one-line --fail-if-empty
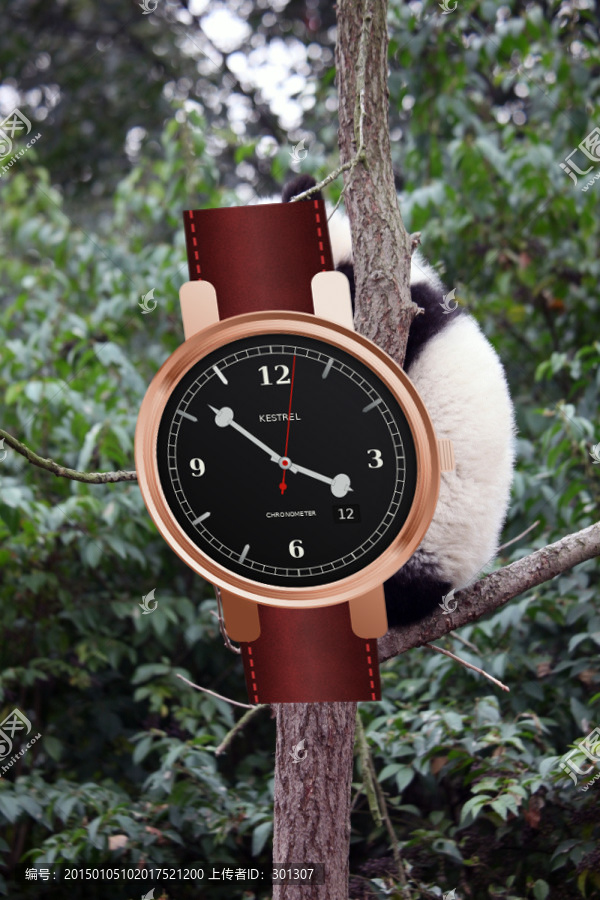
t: 3:52:02
